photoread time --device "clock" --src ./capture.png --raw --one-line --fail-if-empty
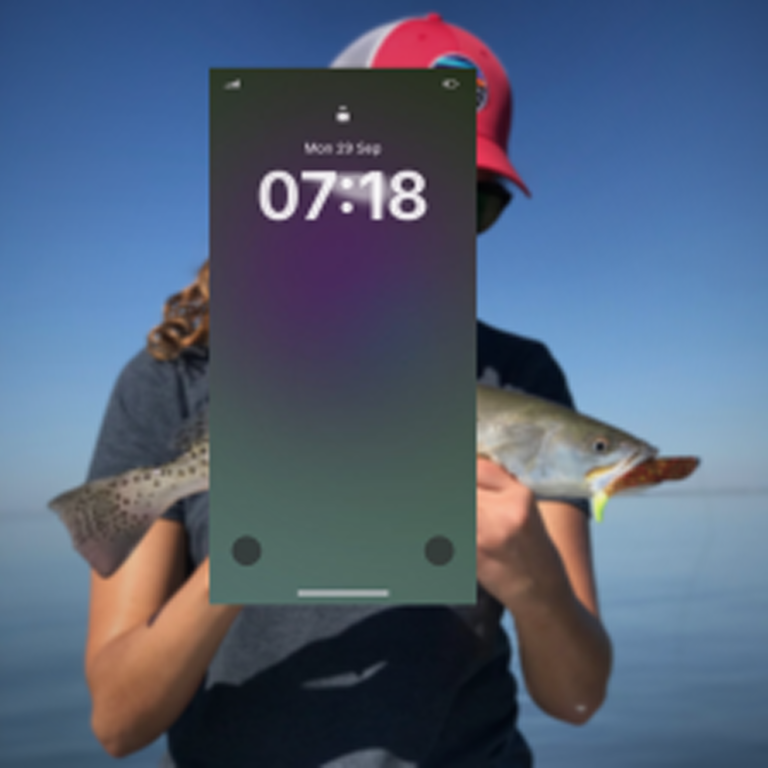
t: 7:18
